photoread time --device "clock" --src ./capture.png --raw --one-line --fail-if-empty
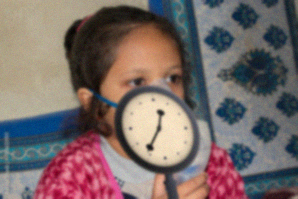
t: 12:36
